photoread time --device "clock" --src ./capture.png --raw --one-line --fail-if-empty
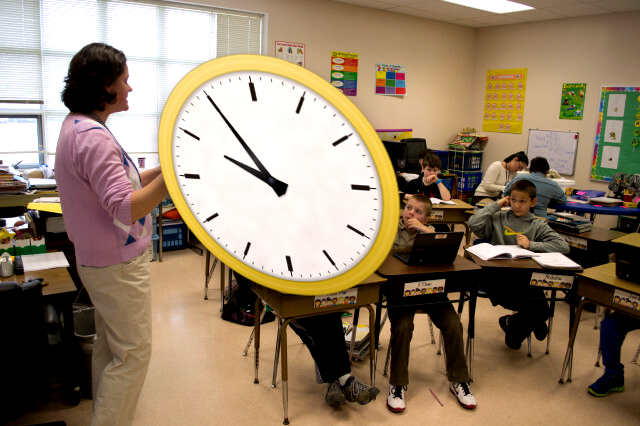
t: 9:55
